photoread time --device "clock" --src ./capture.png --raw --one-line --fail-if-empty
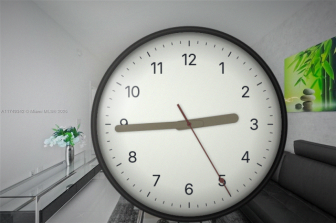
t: 2:44:25
